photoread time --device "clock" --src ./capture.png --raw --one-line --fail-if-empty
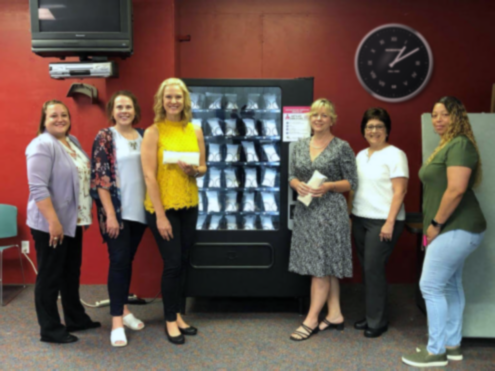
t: 1:10
